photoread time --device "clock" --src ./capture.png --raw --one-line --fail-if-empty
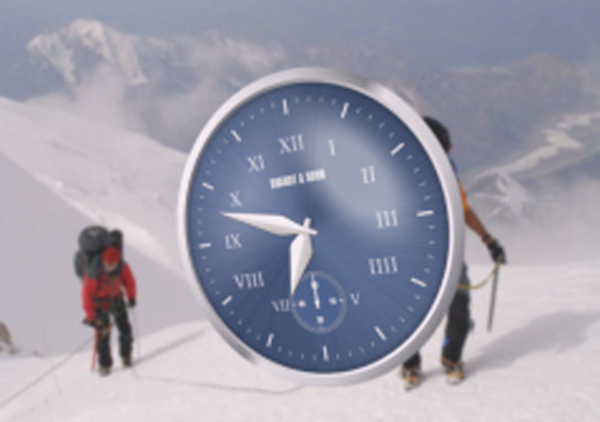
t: 6:48
